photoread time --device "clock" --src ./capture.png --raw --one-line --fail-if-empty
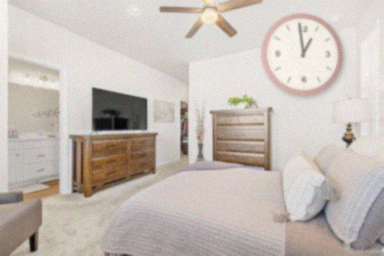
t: 12:59
